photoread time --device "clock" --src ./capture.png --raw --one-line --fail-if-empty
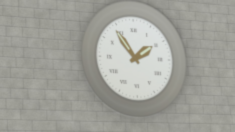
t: 1:54
